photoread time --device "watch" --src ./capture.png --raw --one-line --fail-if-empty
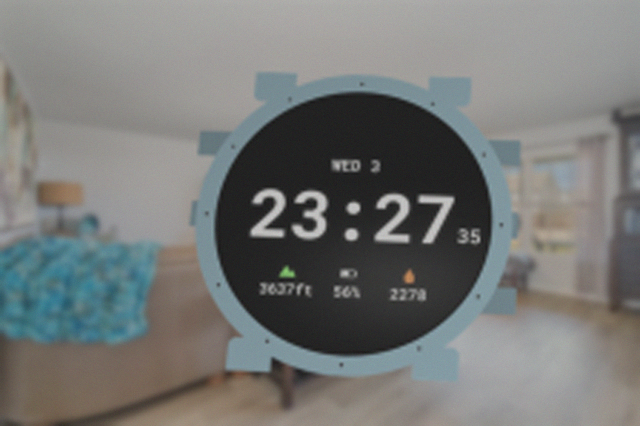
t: 23:27
